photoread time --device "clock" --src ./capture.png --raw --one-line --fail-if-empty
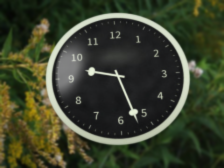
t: 9:27
